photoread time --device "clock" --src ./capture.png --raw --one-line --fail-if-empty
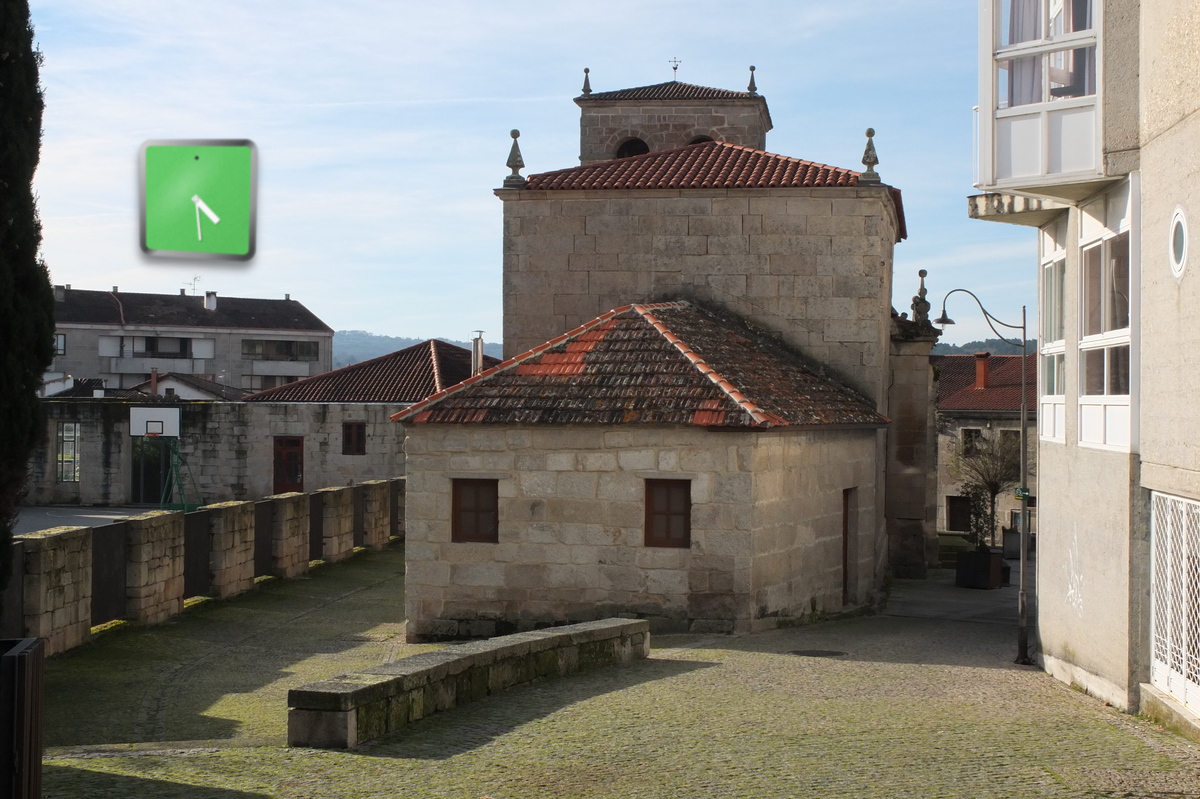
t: 4:29
